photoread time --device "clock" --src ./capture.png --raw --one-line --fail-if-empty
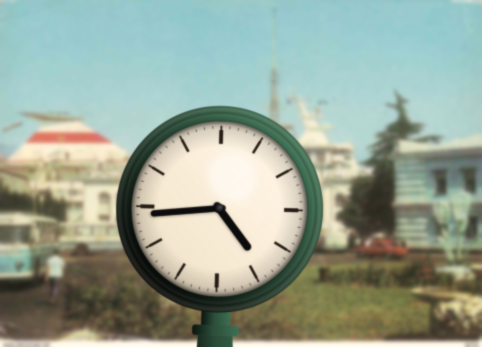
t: 4:44
